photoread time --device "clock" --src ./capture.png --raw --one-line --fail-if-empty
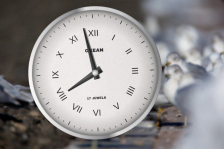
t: 7:58
